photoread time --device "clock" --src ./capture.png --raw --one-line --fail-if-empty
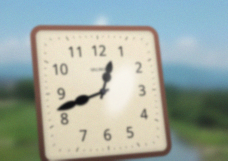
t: 12:42
